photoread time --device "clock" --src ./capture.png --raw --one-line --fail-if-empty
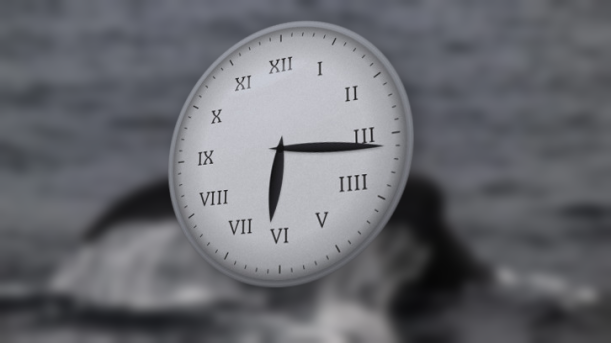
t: 6:16
